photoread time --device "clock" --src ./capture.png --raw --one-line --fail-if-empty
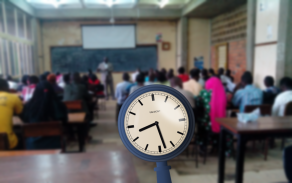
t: 8:28
